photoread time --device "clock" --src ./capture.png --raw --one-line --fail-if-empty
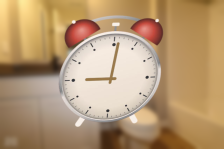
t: 9:01
